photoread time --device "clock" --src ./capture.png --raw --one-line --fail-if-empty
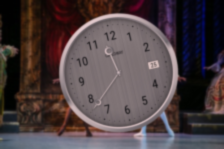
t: 11:38
